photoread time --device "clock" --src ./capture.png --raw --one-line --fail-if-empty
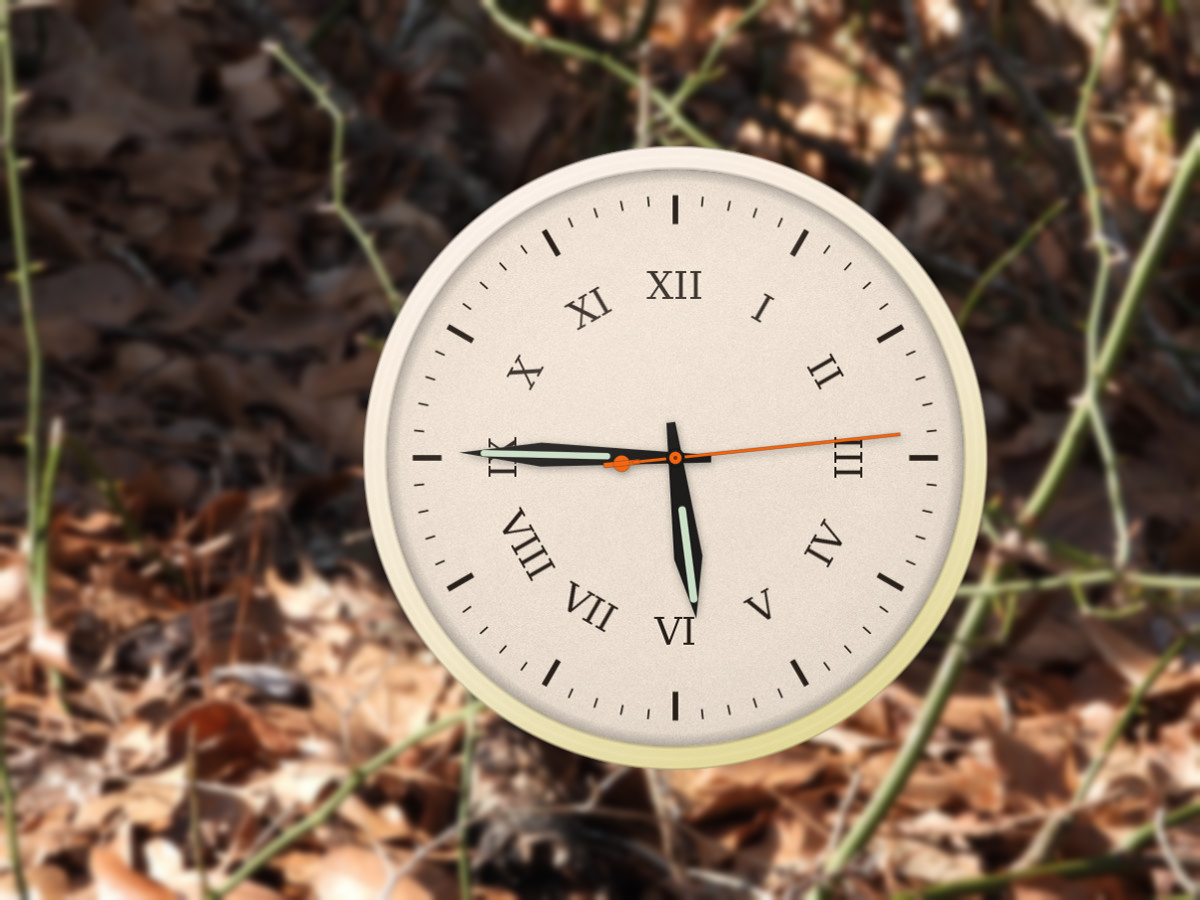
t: 5:45:14
